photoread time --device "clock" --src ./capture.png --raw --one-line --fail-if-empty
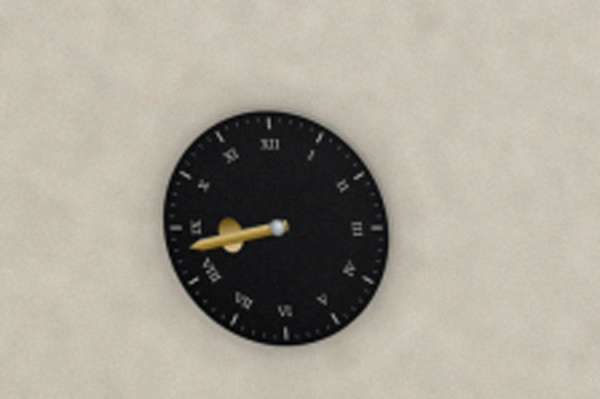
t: 8:43
